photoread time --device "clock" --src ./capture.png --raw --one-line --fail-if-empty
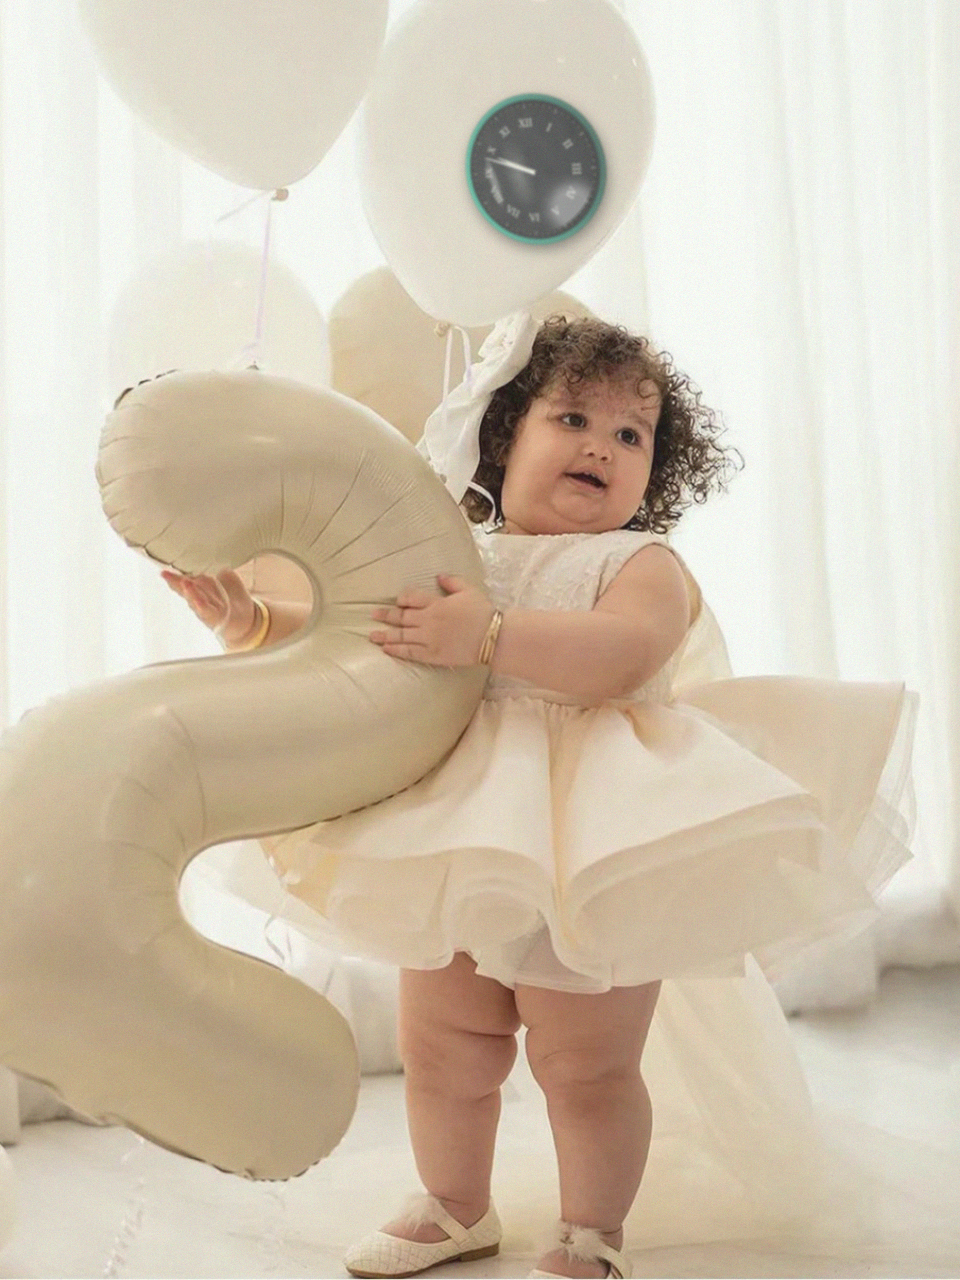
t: 9:48
